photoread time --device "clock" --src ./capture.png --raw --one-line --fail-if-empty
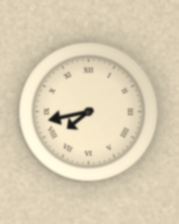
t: 7:43
